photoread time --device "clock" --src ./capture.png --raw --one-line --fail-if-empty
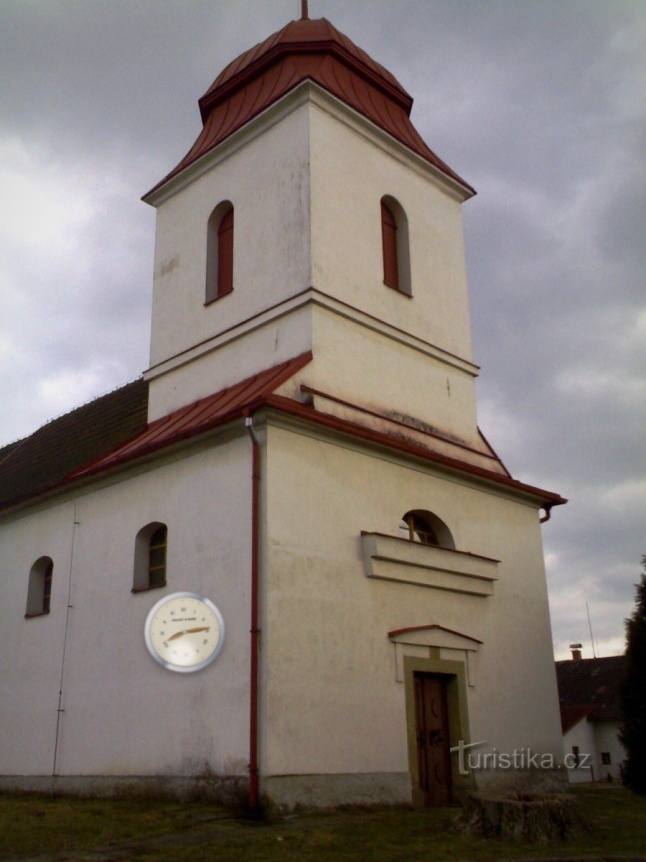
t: 8:14
